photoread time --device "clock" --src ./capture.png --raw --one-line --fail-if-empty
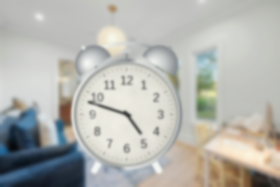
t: 4:48
